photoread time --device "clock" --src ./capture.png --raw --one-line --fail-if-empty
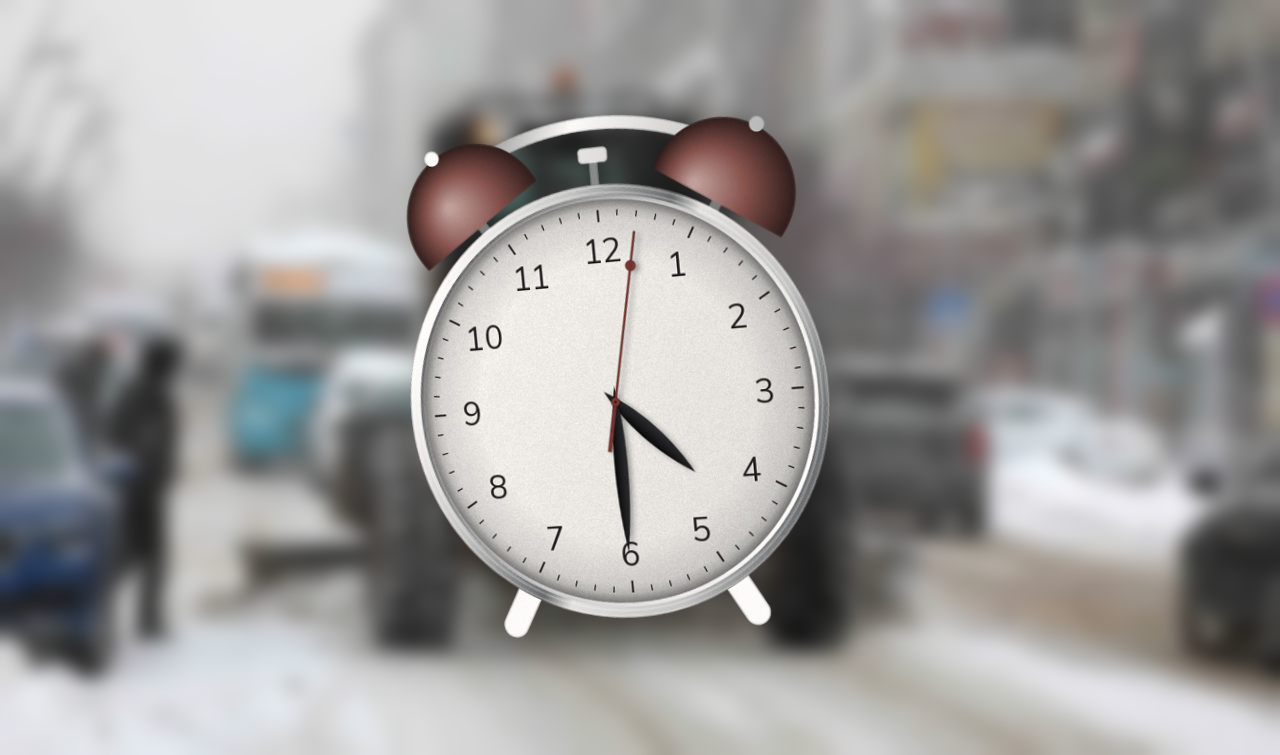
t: 4:30:02
